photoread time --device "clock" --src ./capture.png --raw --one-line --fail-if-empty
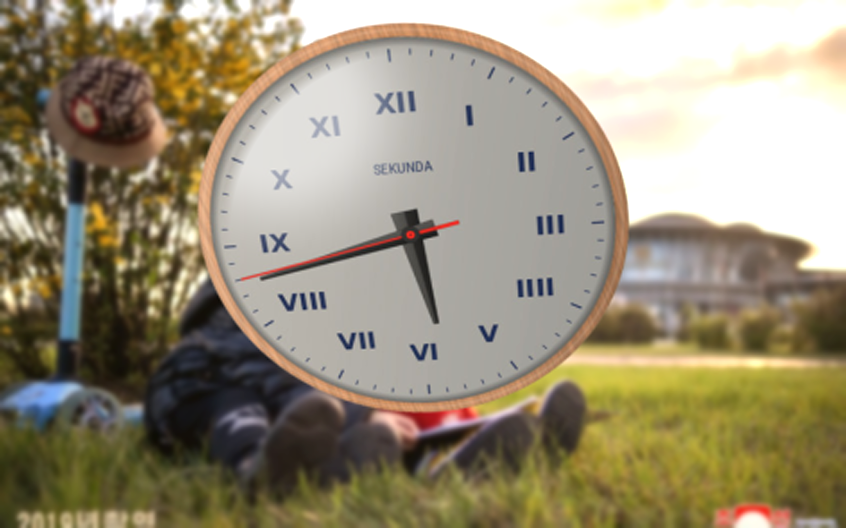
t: 5:42:43
